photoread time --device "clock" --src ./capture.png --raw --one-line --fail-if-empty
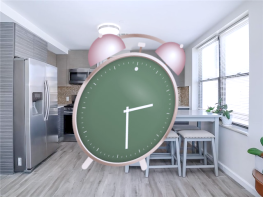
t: 2:28
